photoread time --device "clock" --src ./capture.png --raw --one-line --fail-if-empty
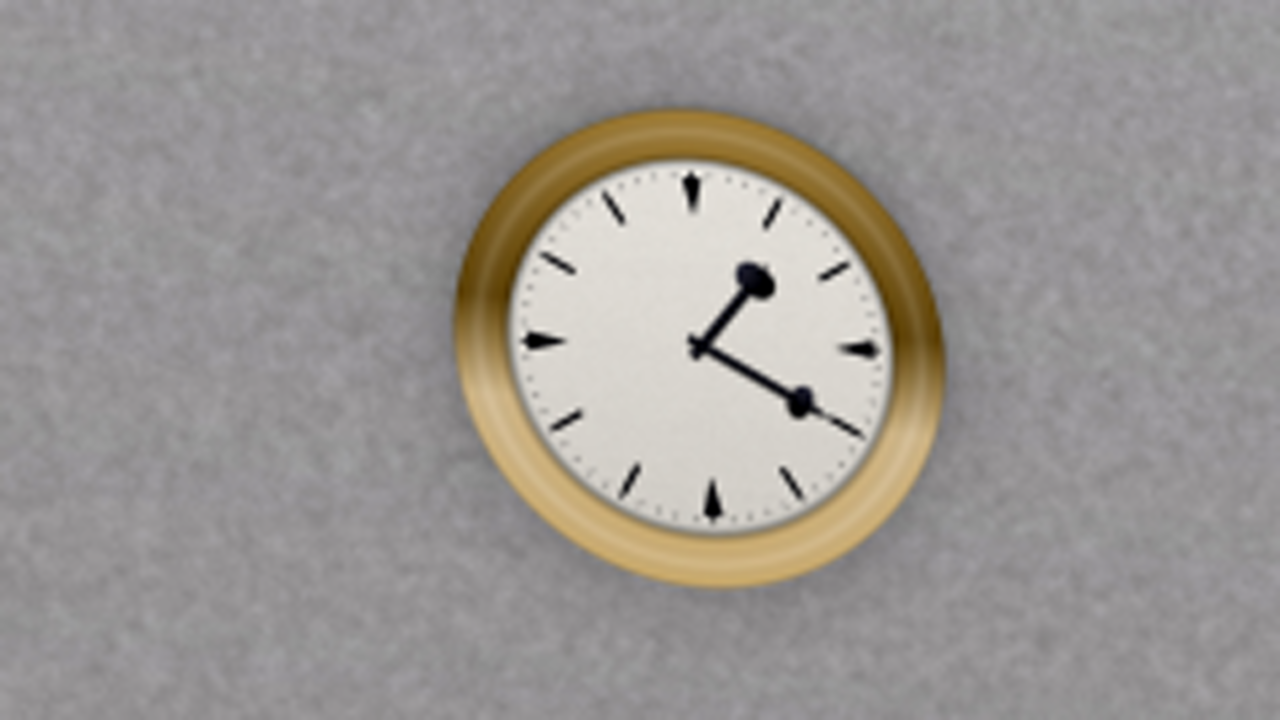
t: 1:20
